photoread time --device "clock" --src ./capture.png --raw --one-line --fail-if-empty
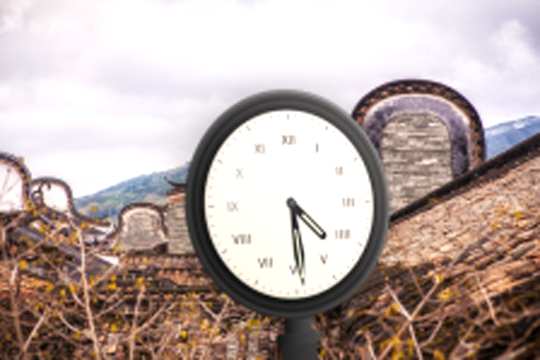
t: 4:29
